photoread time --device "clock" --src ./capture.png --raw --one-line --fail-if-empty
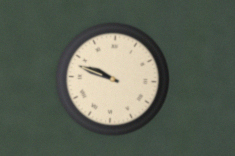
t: 9:48
